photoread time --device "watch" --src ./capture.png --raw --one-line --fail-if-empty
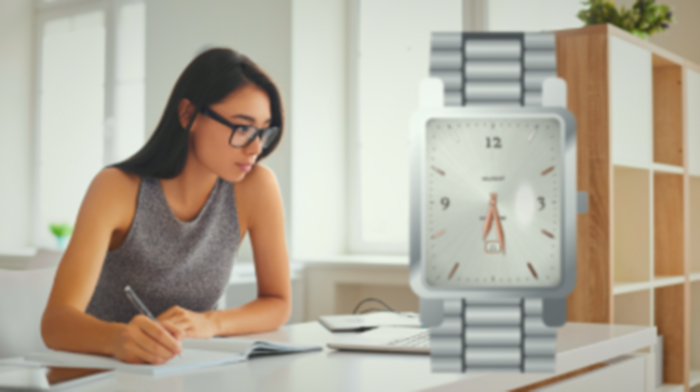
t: 6:28
